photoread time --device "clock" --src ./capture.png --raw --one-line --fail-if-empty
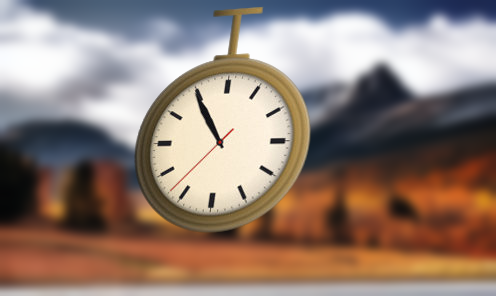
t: 10:54:37
